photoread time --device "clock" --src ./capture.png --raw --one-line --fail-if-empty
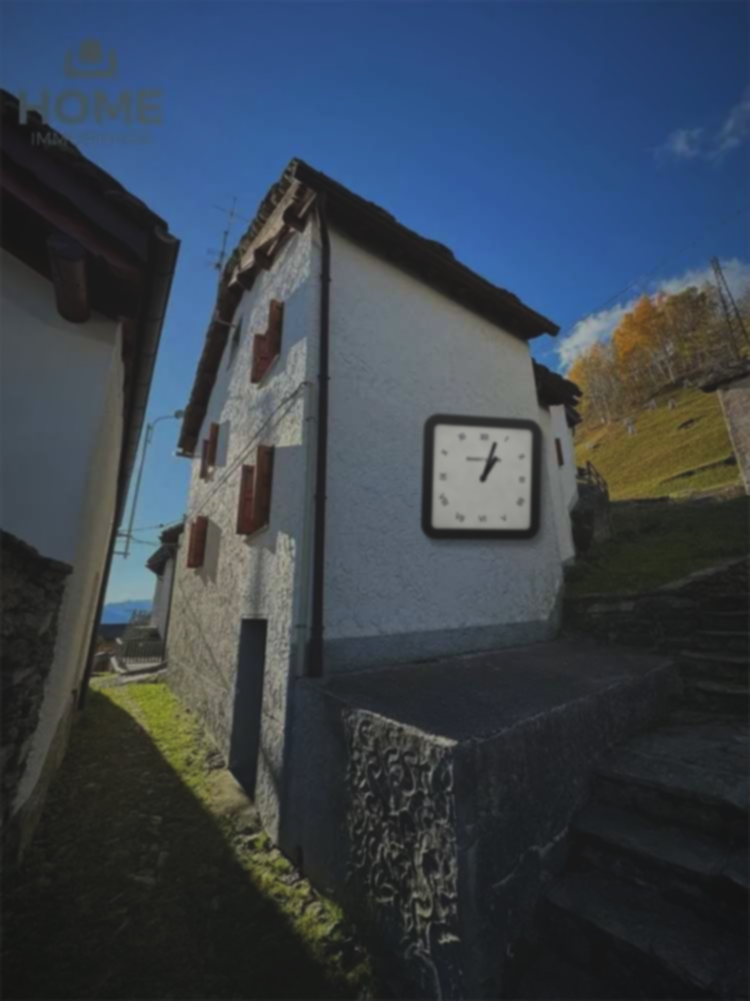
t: 1:03
